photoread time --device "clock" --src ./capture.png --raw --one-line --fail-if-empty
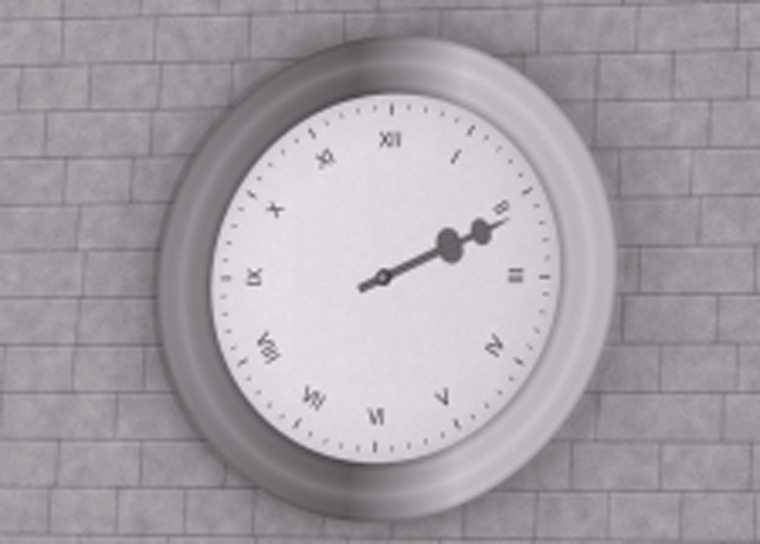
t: 2:11
